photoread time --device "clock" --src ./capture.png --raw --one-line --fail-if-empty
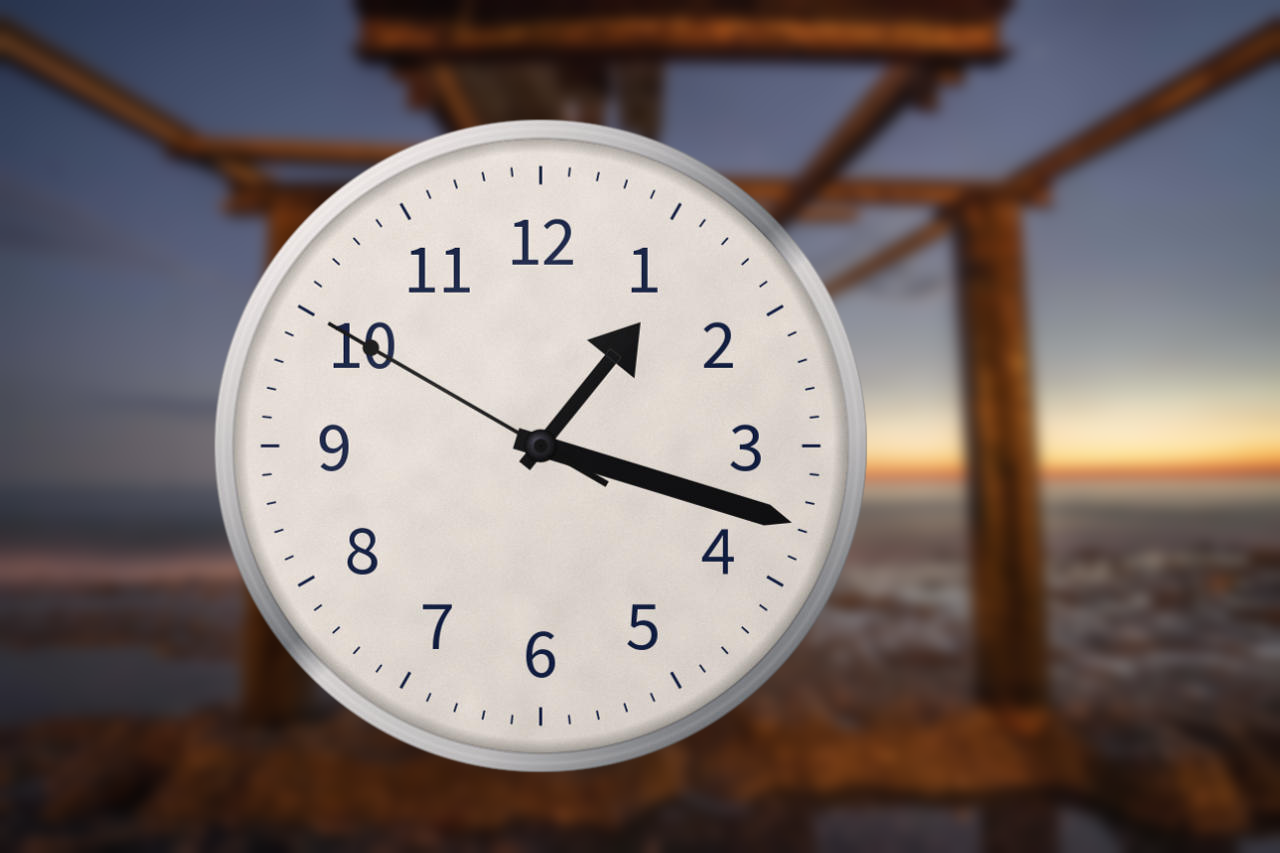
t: 1:17:50
